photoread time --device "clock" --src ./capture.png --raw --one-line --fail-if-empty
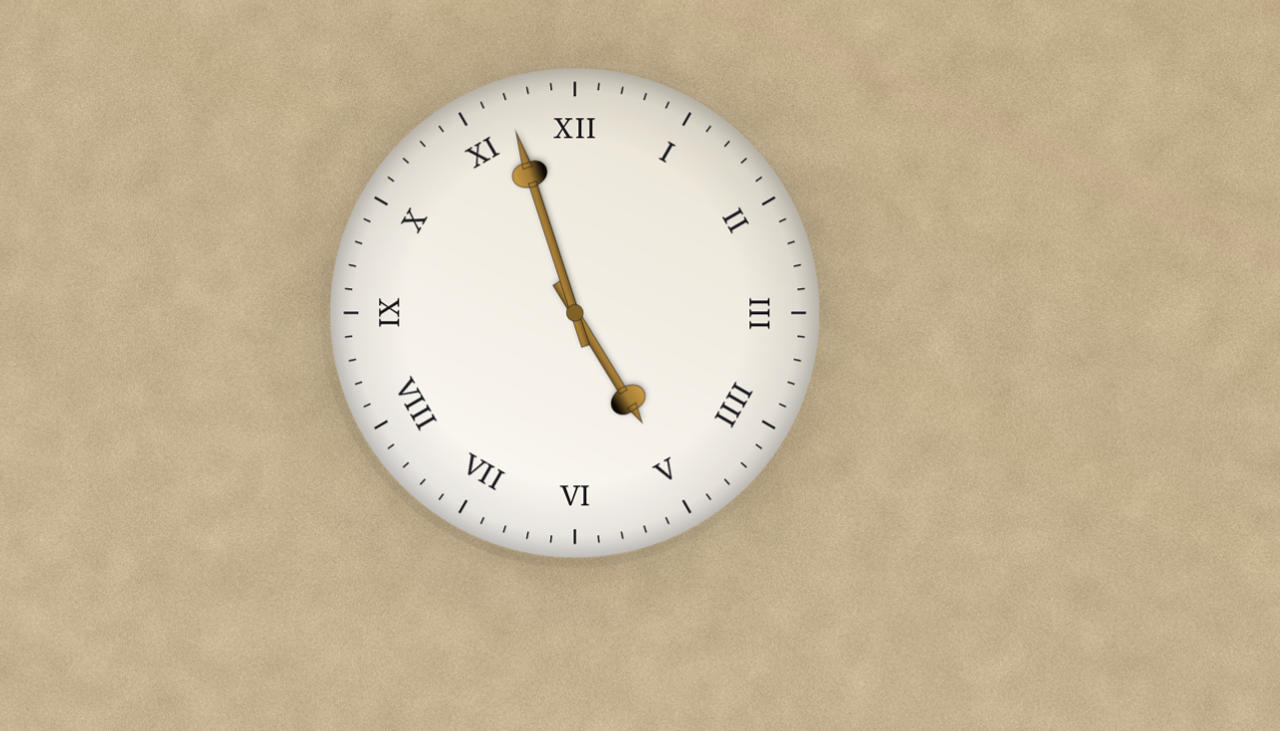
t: 4:57
